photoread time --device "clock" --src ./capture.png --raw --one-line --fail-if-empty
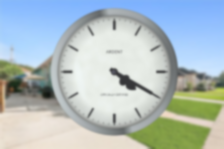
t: 4:20
